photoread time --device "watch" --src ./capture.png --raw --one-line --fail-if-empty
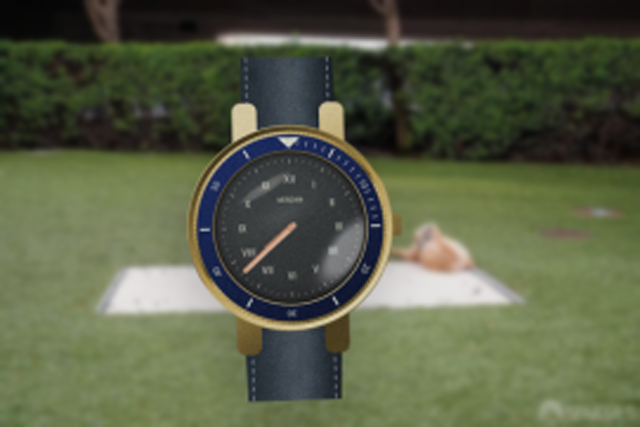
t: 7:38
